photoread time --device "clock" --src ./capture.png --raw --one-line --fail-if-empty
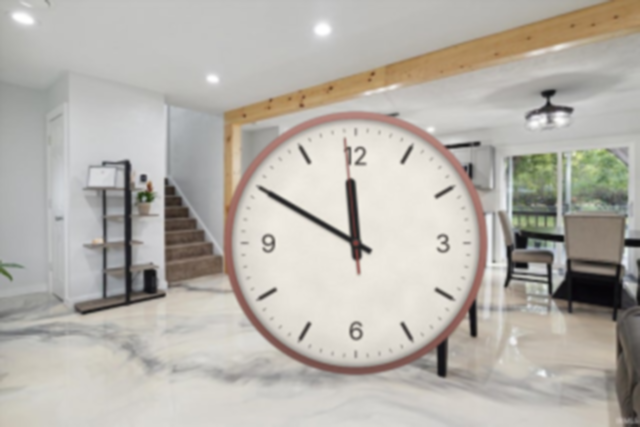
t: 11:49:59
